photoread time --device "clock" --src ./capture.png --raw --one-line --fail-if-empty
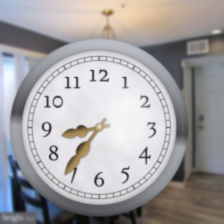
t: 8:36
